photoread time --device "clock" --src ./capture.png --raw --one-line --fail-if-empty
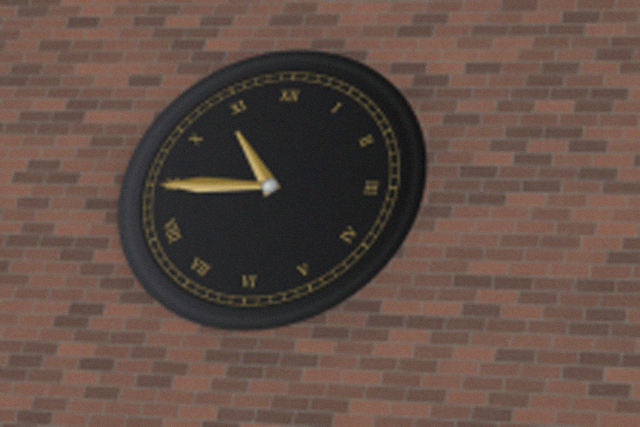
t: 10:45
